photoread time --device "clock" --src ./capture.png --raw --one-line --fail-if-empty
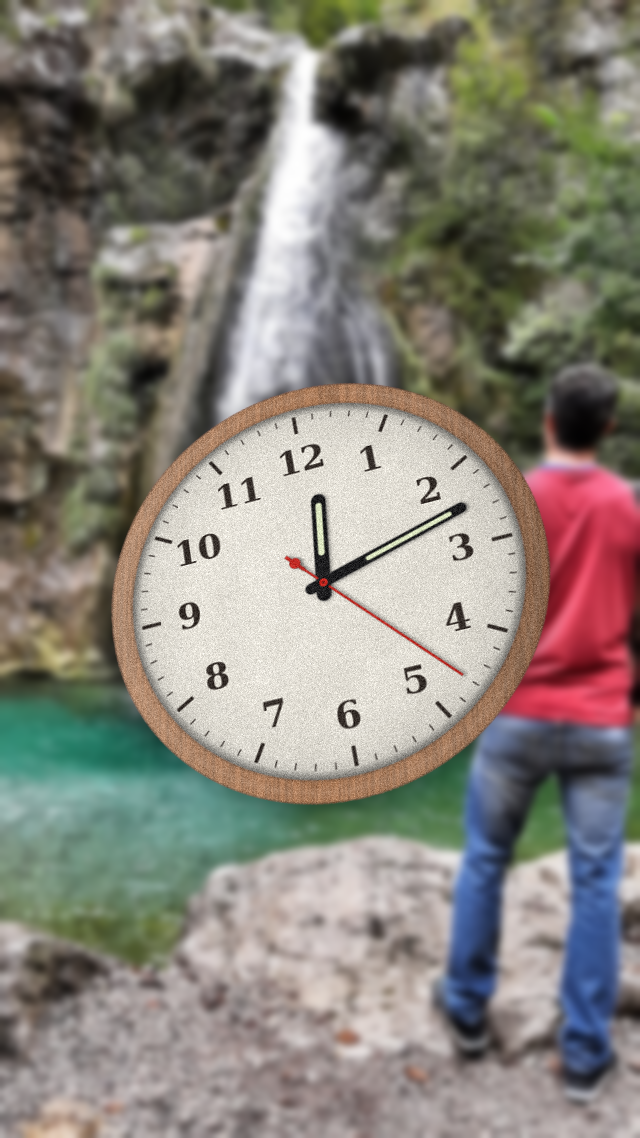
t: 12:12:23
